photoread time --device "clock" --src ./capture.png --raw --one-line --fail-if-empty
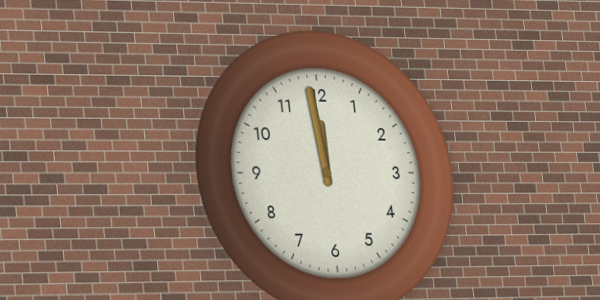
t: 11:59
